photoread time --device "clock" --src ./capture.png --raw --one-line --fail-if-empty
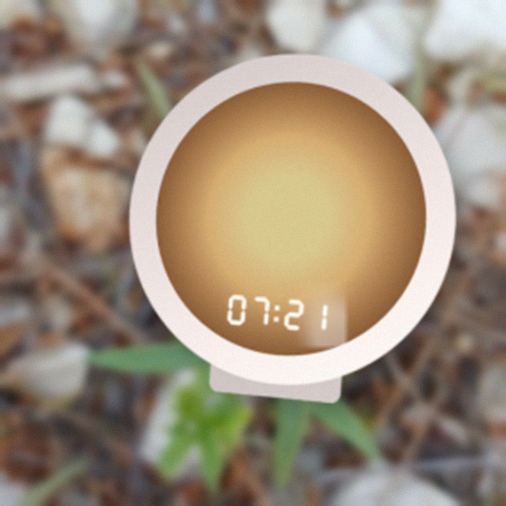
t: 7:21
